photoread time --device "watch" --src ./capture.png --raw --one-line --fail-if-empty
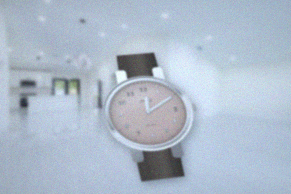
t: 12:10
